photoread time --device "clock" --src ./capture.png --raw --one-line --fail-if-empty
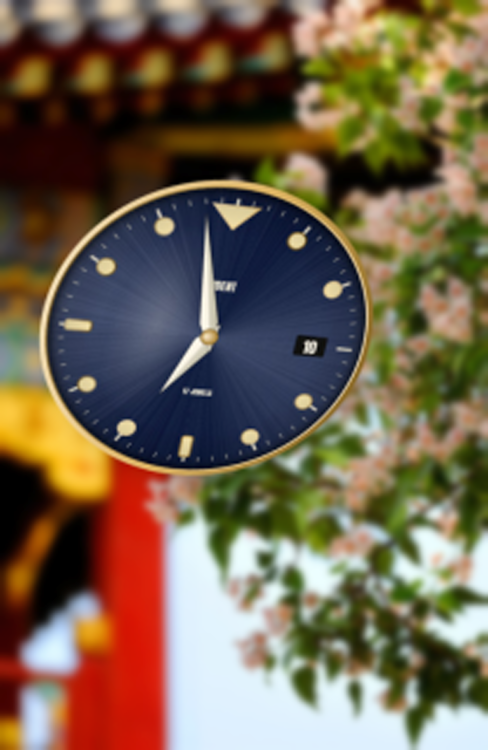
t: 6:58
